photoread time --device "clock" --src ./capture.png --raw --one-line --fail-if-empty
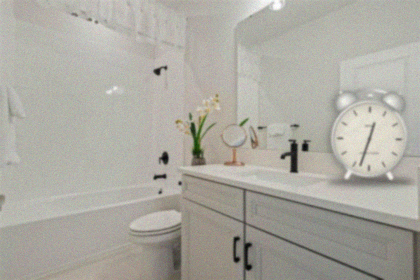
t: 12:33
